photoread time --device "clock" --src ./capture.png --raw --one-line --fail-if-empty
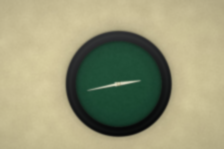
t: 2:43
